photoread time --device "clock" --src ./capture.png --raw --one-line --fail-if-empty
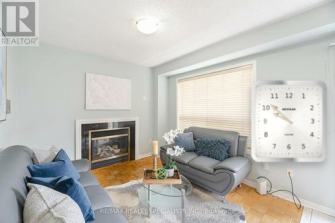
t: 9:52
